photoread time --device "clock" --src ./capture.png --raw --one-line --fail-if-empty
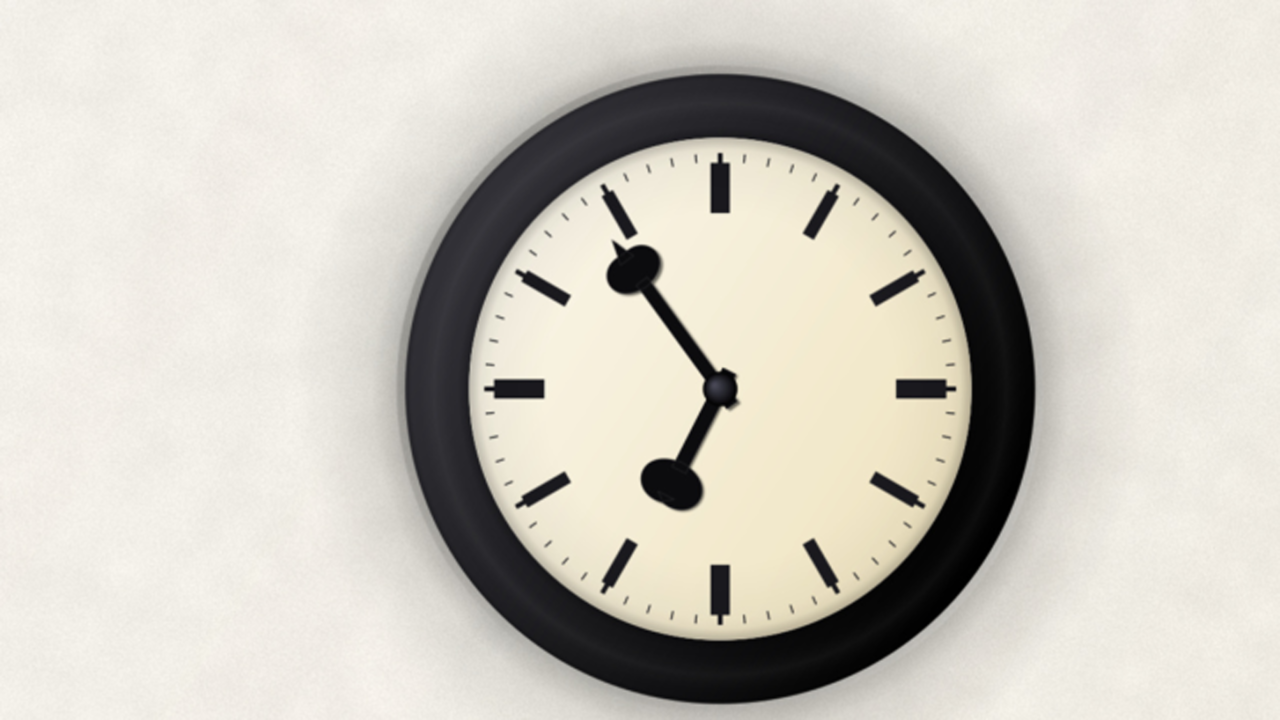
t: 6:54
